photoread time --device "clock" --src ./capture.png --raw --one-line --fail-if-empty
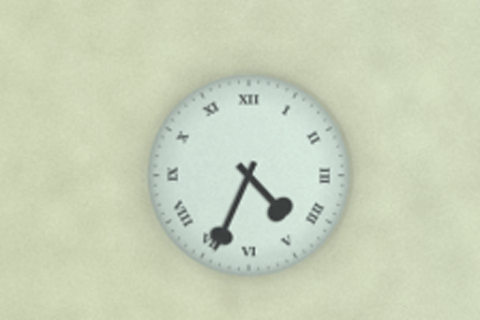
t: 4:34
